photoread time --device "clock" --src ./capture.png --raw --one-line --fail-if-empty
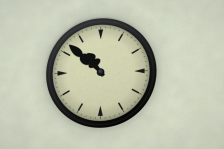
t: 10:52
